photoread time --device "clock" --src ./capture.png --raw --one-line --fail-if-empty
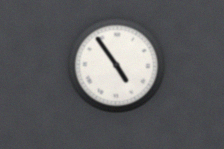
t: 4:54
